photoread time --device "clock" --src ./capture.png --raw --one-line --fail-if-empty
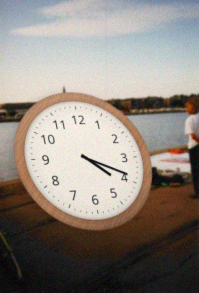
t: 4:19
